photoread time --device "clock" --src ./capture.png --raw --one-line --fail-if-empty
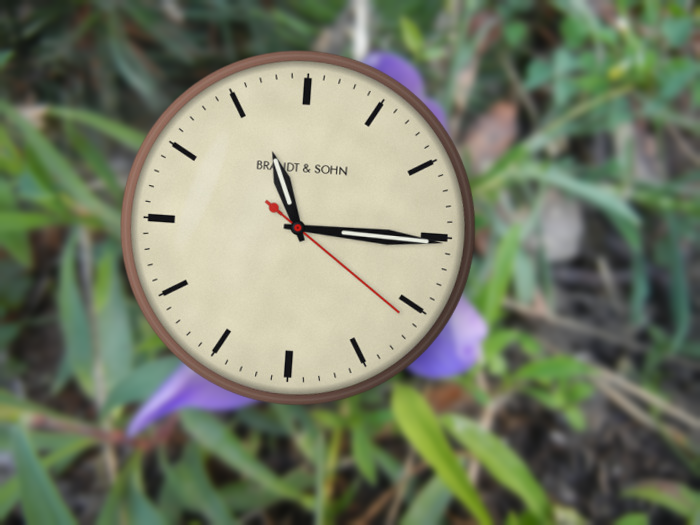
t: 11:15:21
